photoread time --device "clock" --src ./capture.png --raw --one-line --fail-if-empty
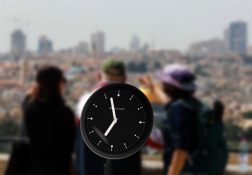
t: 6:57
